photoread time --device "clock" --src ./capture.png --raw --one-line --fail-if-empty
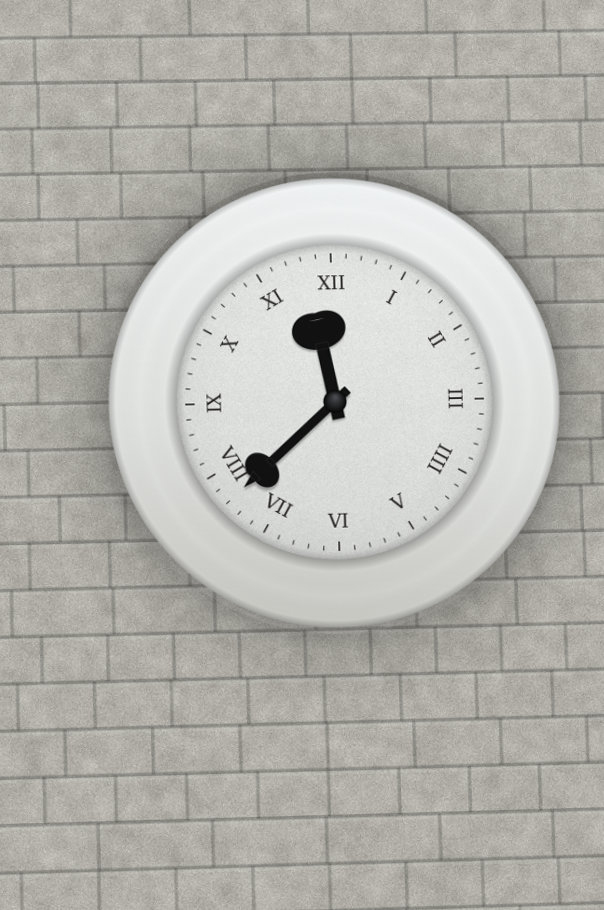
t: 11:38
